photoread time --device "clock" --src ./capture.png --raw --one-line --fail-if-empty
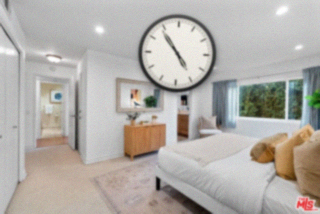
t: 4:54
